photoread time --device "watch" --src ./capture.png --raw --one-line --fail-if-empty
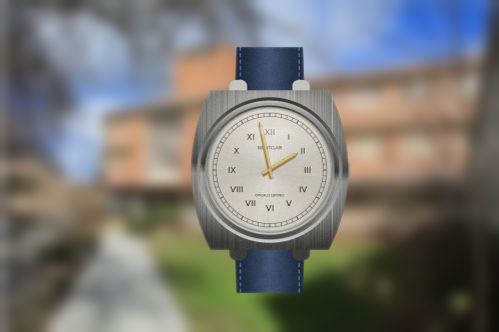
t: 1:58
